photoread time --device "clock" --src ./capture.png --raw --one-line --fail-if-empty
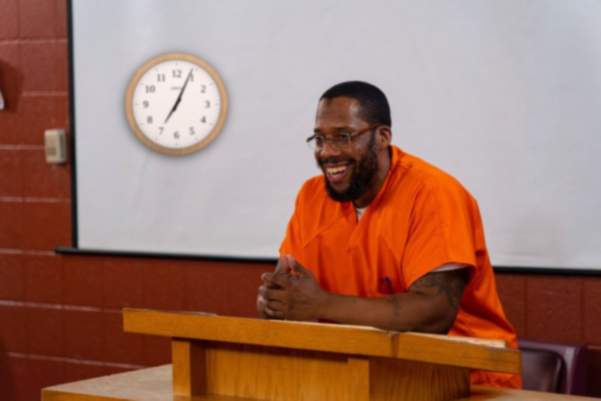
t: 7:04
